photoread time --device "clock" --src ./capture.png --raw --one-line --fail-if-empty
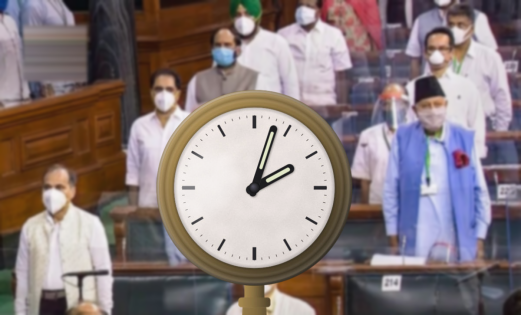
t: 2:03
